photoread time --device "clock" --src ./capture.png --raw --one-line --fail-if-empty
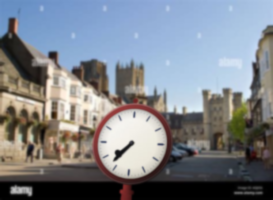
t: 7:37
